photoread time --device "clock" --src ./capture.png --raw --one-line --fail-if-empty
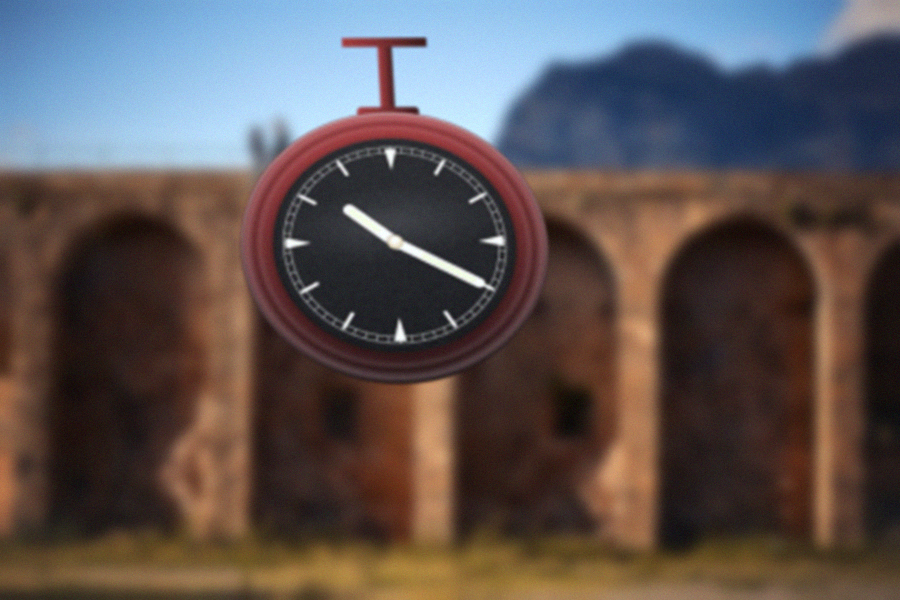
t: 10:20
